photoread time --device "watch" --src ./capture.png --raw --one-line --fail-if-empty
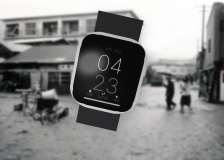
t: 4:23
